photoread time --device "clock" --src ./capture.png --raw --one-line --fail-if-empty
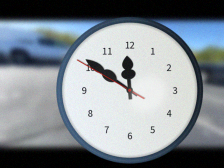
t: 11:50:50
